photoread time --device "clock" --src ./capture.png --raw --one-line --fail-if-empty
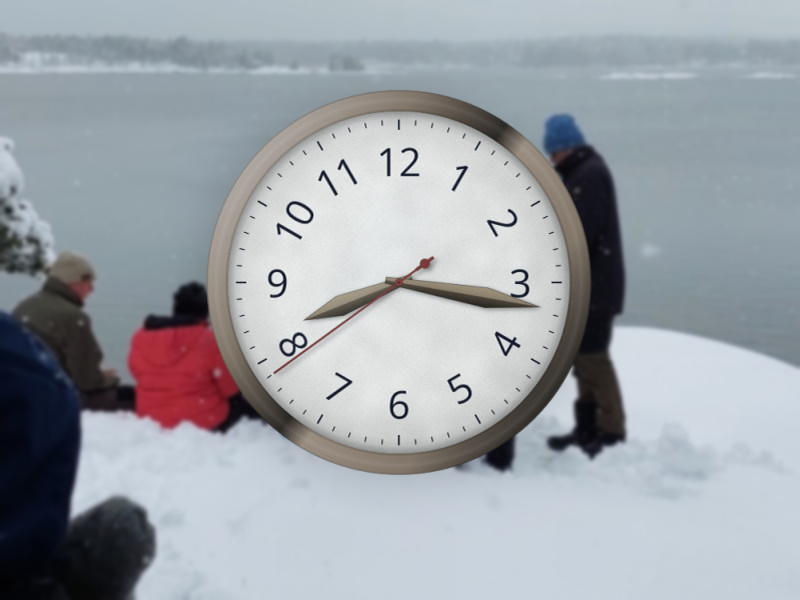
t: 8:16:39
